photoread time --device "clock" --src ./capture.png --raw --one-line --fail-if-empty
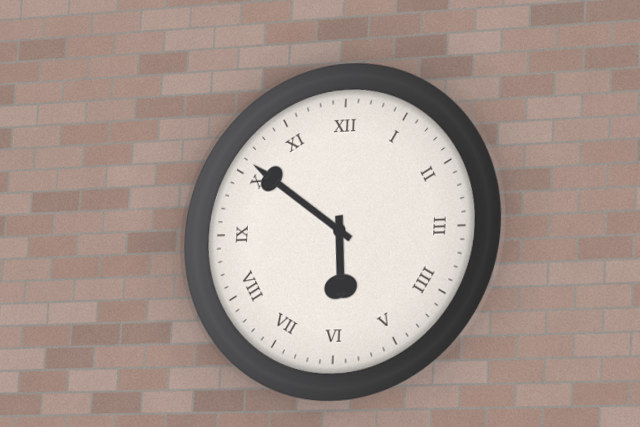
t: 5:51
